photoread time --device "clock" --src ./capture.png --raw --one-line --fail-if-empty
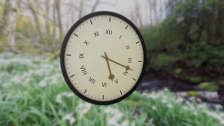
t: 5:18
